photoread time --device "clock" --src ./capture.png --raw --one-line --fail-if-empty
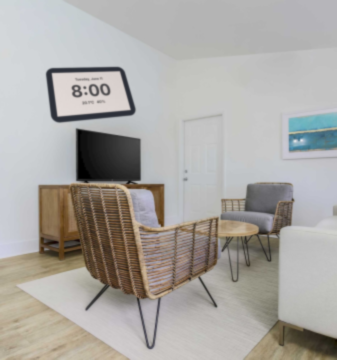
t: 8:00
